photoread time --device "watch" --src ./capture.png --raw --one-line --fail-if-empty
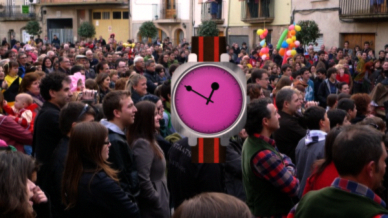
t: 12:50
